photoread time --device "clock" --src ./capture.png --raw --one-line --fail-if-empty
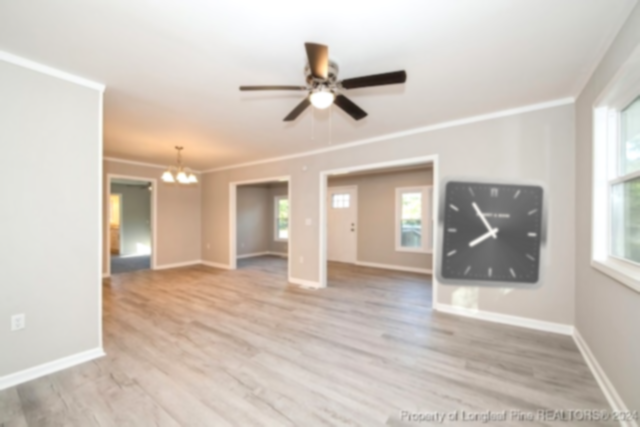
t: 7:54
